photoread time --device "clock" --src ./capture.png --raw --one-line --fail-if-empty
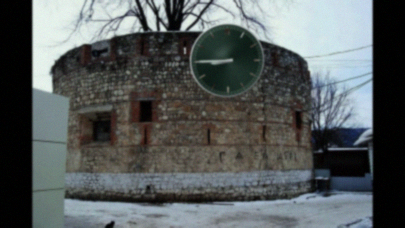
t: 8:45
